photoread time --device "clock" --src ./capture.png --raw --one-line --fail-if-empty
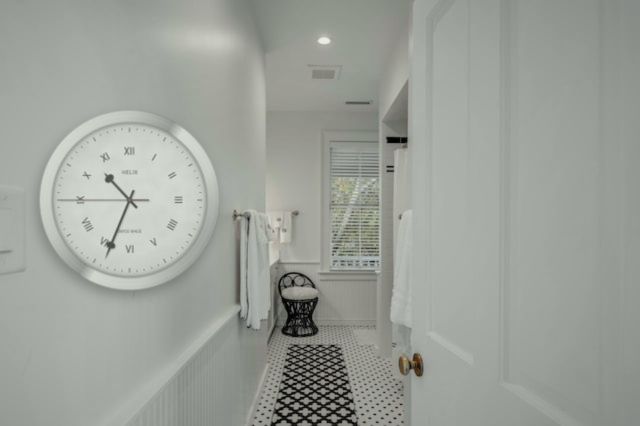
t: 10:33:45
